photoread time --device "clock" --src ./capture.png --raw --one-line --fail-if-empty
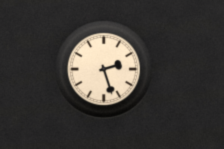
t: 2:27
